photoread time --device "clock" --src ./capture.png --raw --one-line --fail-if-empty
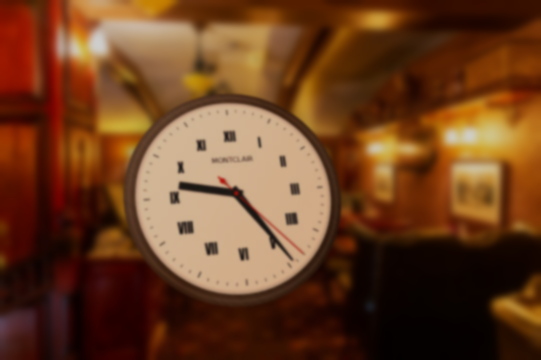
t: 9:24:23
